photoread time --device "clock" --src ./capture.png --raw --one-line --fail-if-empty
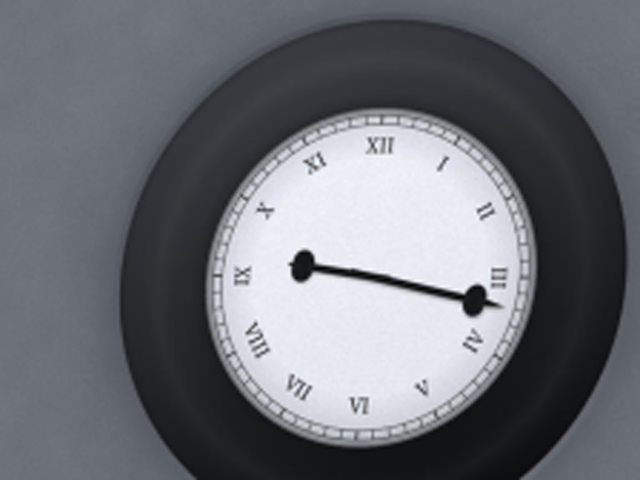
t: 9:17
